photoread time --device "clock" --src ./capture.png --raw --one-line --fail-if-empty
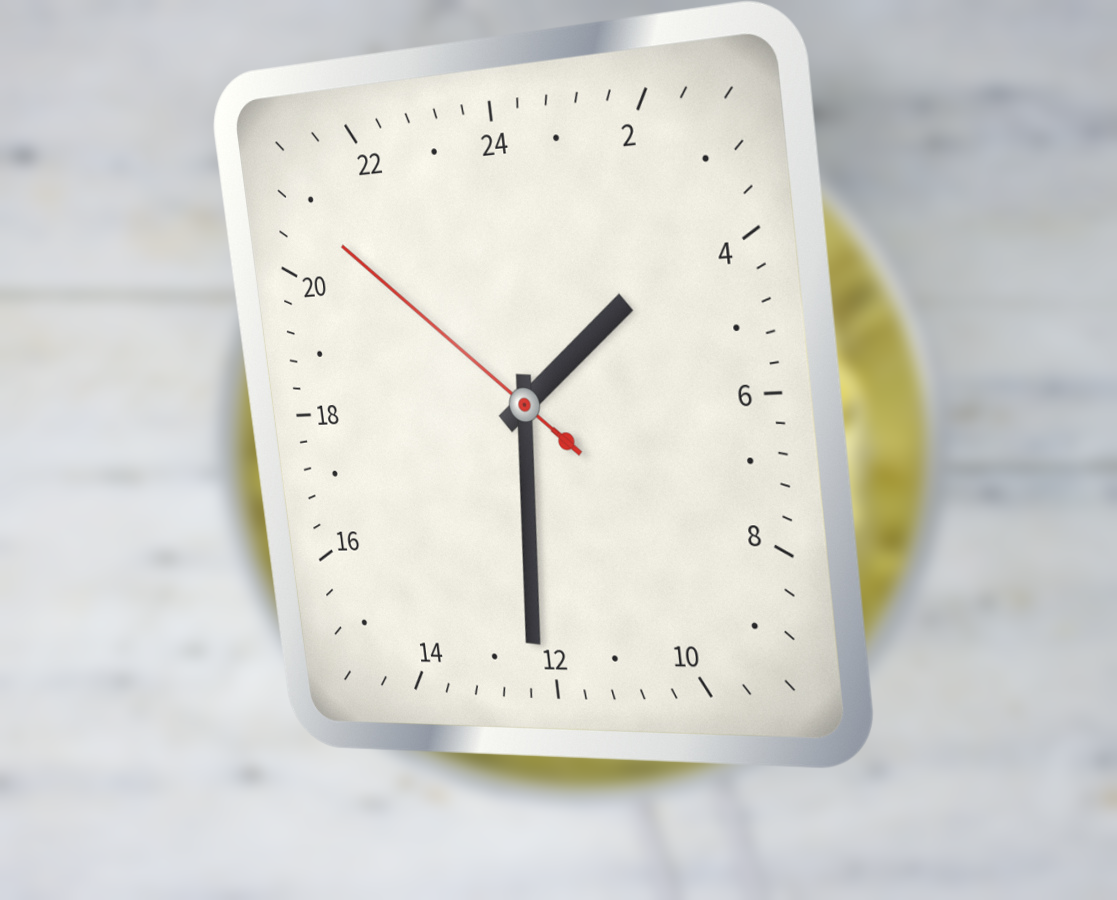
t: 3:30:52
